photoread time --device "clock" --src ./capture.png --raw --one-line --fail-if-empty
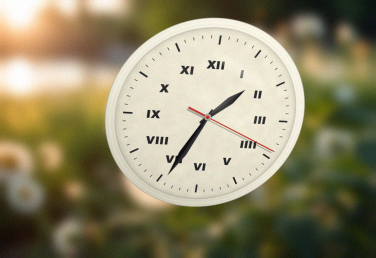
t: 1:34:19
